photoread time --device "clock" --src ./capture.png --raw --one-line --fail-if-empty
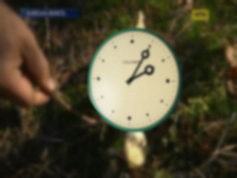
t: 2:05
